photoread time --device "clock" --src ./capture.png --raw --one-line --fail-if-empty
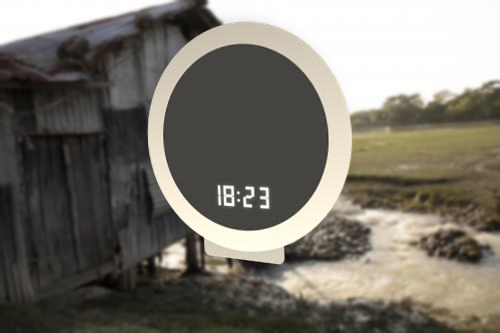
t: 18:23
